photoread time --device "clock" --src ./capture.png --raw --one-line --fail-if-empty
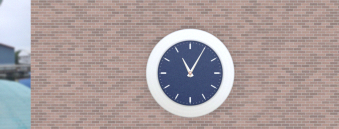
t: 11:05
